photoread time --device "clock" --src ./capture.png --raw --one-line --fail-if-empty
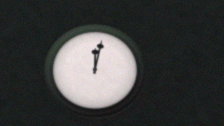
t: 12:02
